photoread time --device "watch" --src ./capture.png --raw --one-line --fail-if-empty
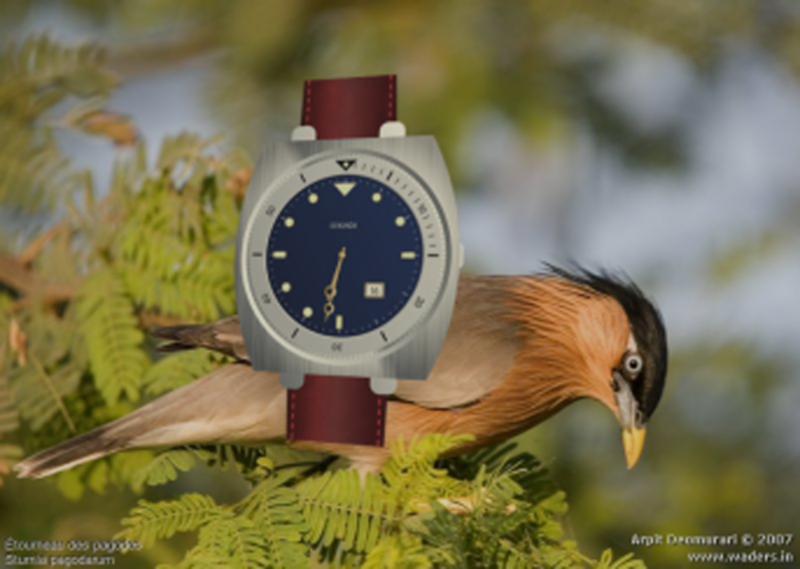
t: 6:32
